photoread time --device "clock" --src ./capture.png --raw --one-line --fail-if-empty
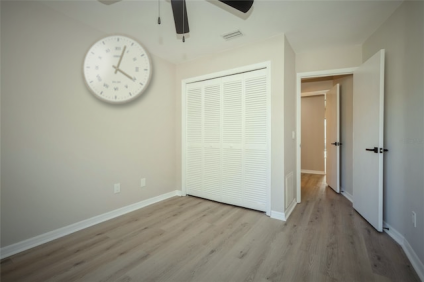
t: 4:03
